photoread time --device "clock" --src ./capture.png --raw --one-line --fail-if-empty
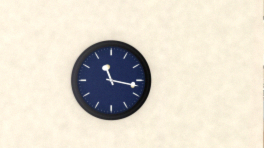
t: 11:17
